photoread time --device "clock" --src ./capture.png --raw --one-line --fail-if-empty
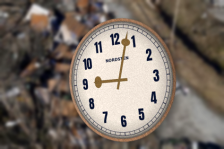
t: 9:03
